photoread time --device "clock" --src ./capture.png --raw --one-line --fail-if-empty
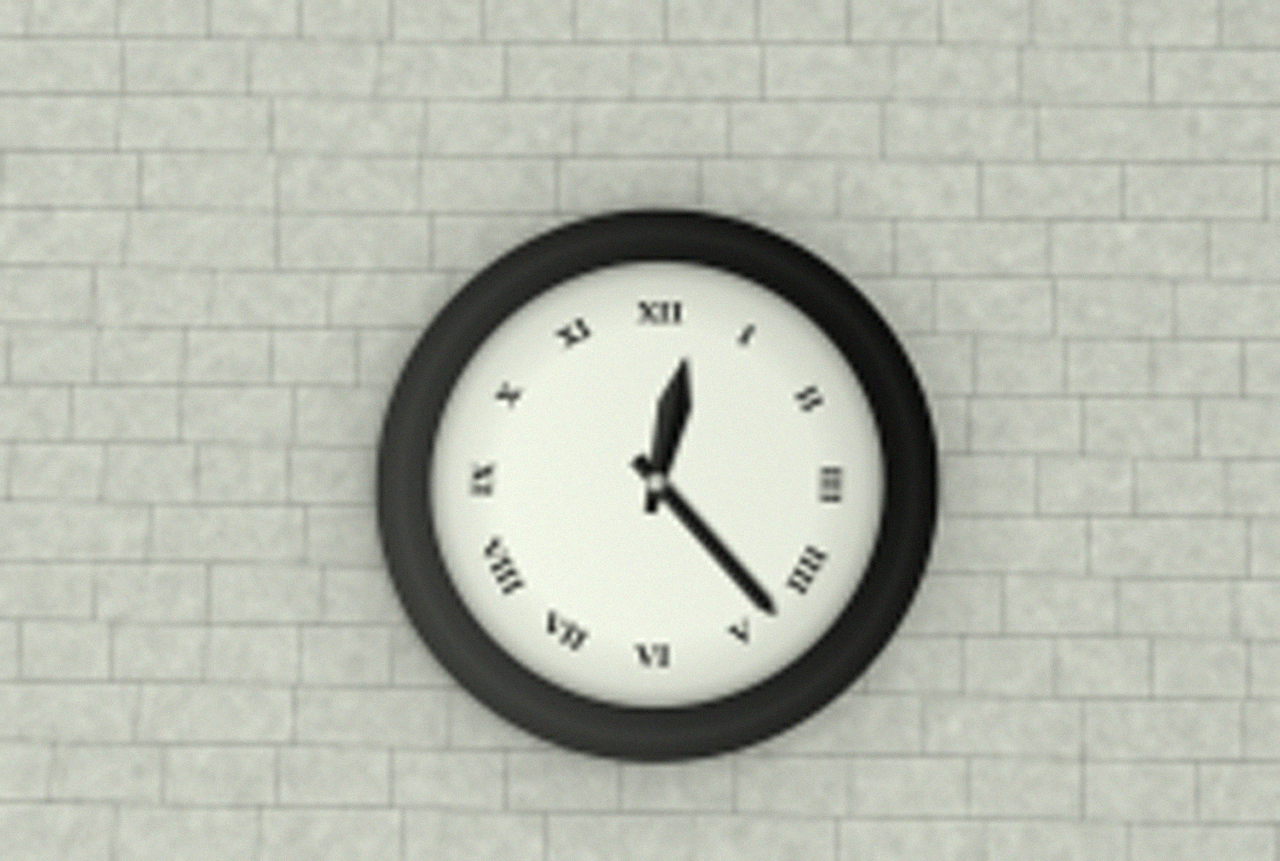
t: 12:23
